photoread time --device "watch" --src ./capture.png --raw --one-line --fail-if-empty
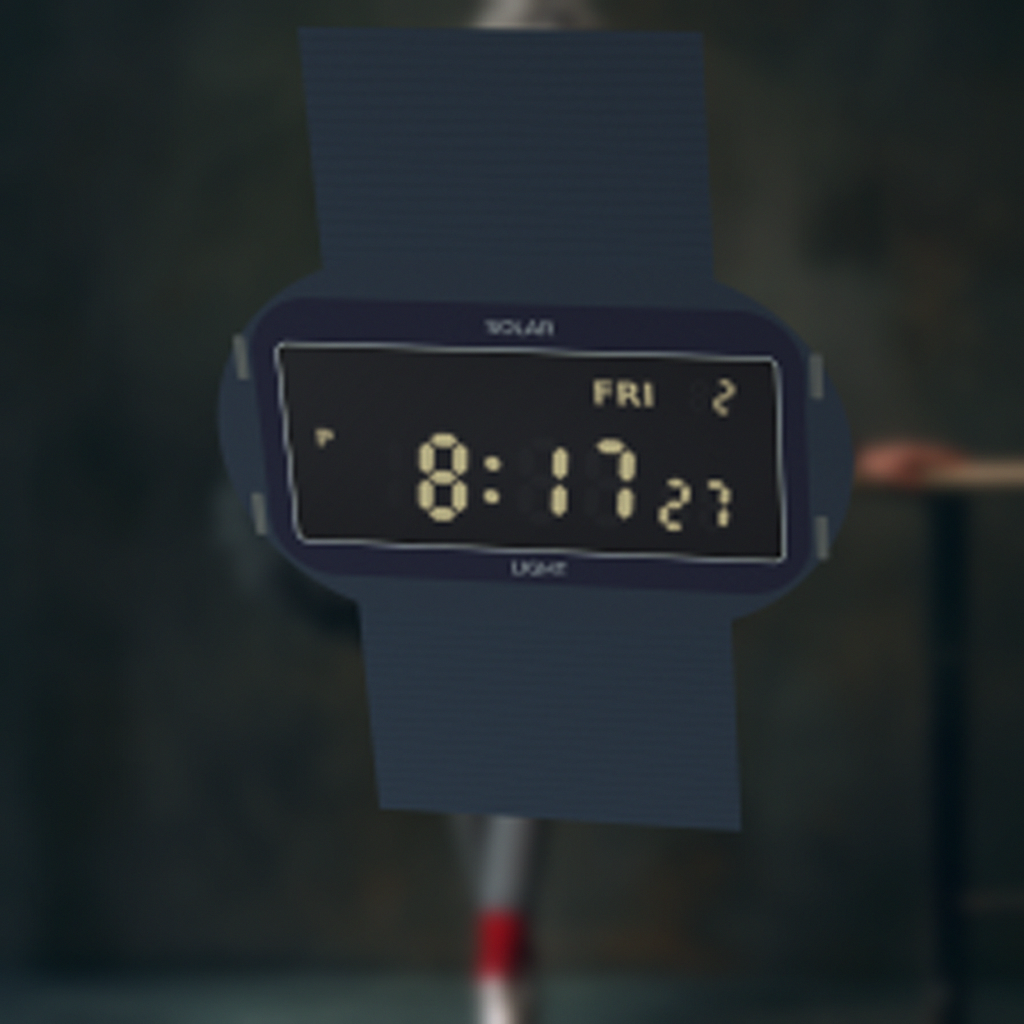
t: 8:17:27
